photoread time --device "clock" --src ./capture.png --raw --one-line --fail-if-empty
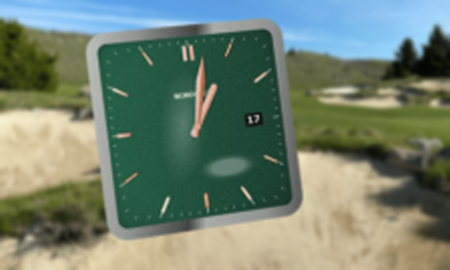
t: 1:02
